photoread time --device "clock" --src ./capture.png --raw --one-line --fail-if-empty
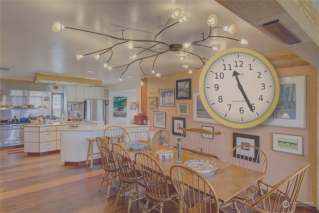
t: 11:26
